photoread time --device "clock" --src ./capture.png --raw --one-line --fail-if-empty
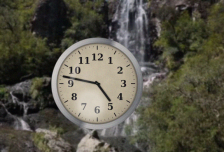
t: 4:47
